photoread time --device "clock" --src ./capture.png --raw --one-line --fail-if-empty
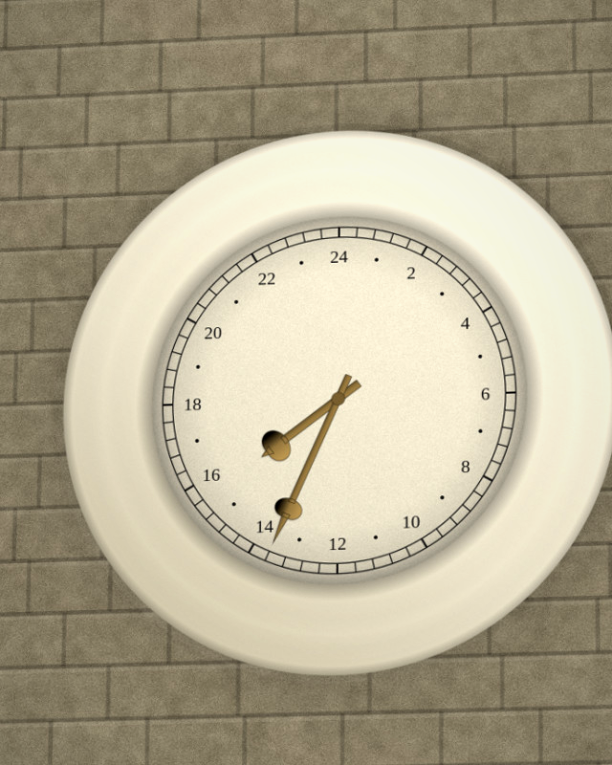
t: 15:34
